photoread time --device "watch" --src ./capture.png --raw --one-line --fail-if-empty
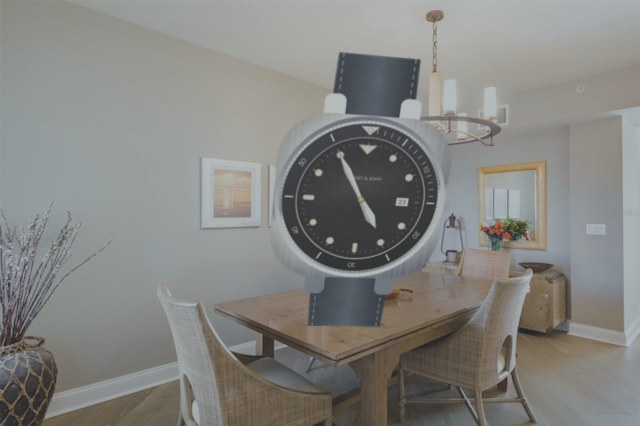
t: 4:55
